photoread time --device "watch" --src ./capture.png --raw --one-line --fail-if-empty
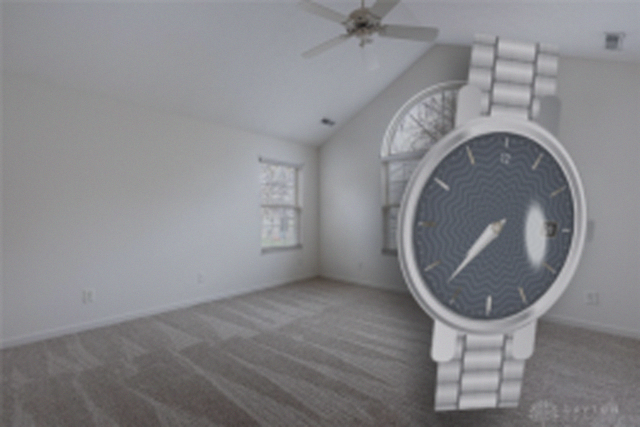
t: 7:37
